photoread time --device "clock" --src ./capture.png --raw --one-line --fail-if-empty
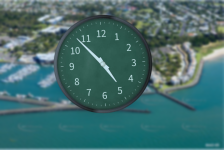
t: 4:53
